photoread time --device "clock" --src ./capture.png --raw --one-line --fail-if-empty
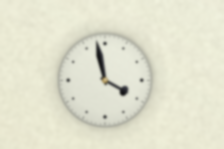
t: 3:58
